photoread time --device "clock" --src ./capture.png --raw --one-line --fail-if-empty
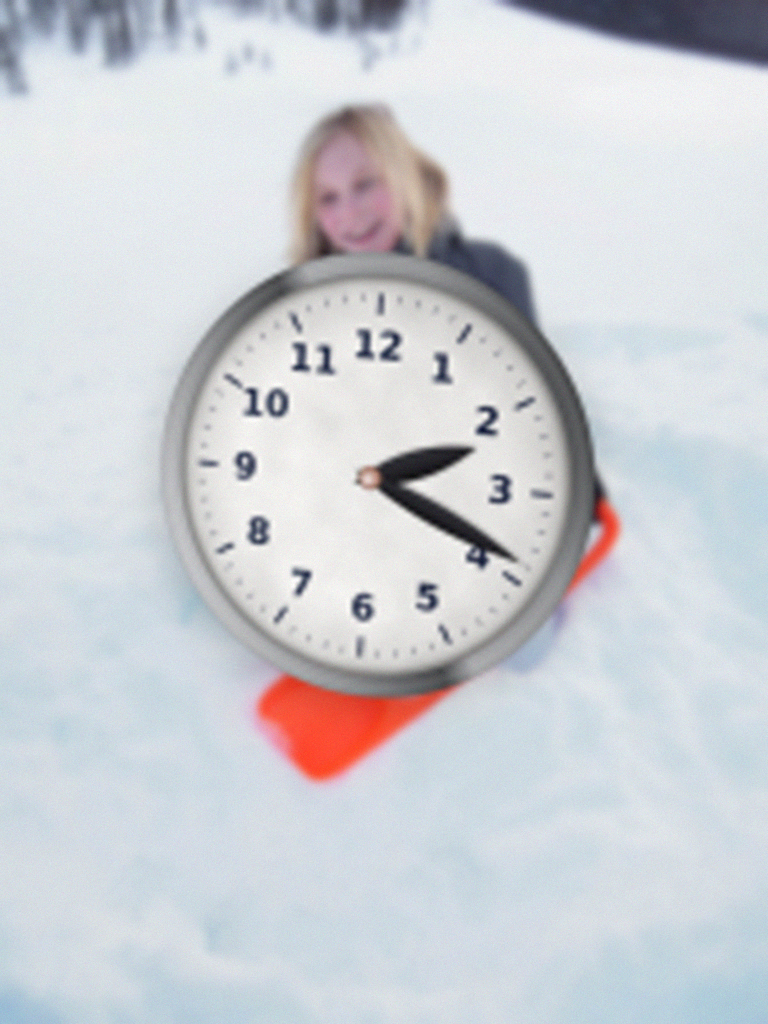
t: 2:19
